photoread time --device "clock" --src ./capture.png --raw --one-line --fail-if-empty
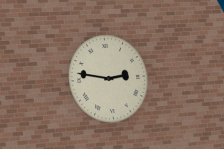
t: 2:47
